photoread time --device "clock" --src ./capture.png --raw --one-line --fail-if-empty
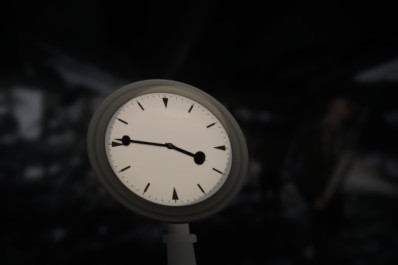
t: 3:46
